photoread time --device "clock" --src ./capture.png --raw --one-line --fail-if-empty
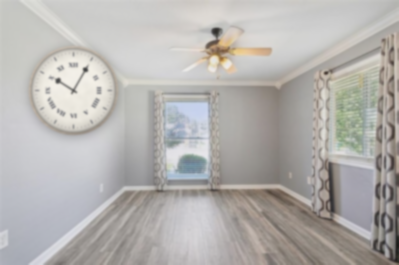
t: 10:05
